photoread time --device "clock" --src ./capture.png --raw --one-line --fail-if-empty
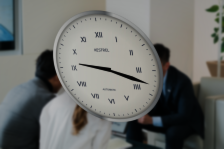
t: 9:18
